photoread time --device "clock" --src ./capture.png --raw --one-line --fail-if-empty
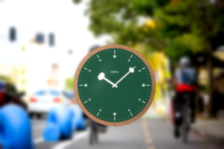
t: 10:08
